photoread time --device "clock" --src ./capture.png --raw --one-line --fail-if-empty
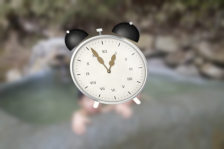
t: 12:56
